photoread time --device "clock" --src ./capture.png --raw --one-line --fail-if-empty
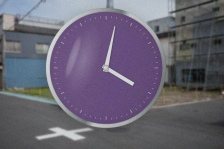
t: 4:02
